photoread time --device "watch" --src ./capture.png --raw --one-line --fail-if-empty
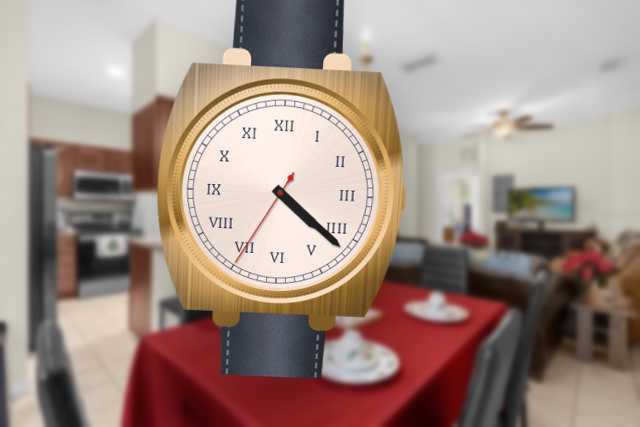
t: 4:21:35
